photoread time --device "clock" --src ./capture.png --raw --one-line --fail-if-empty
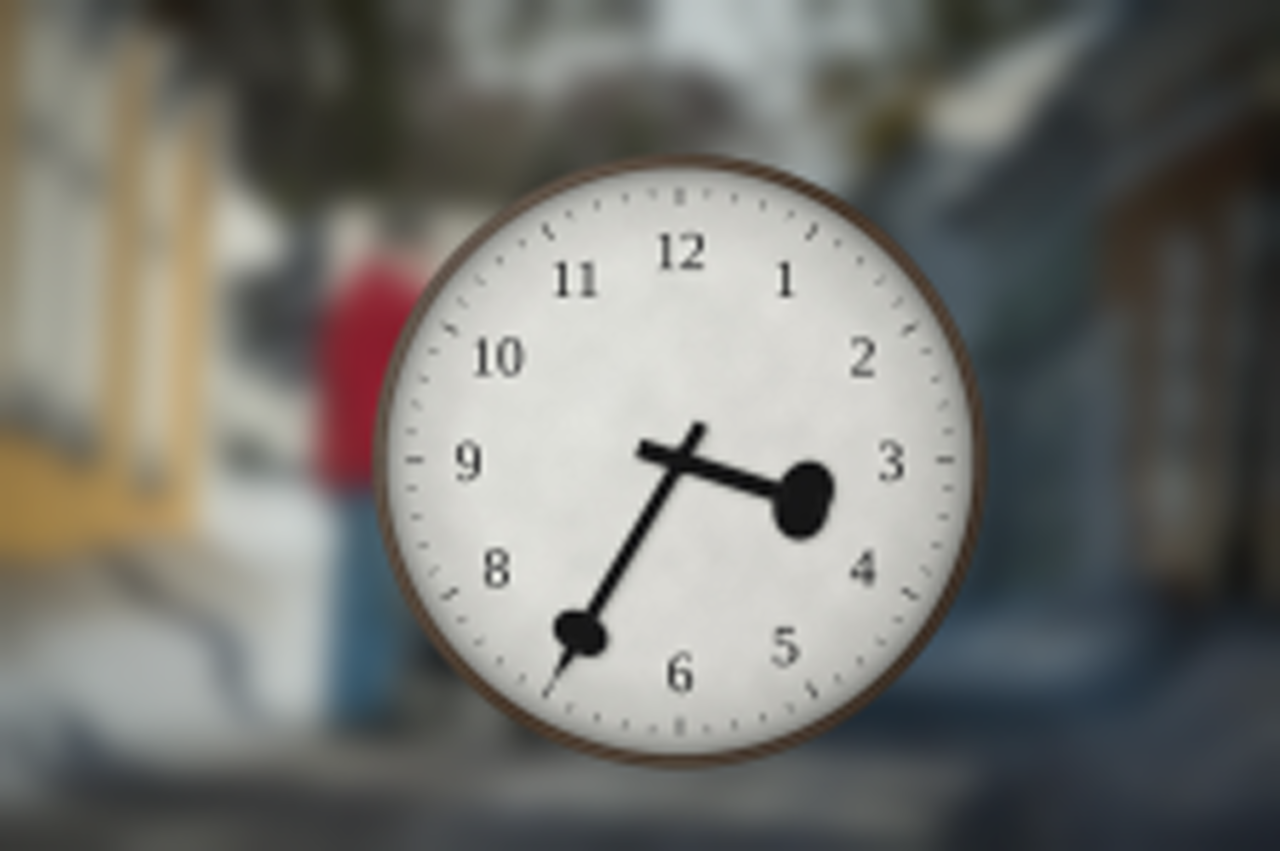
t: 3:35
